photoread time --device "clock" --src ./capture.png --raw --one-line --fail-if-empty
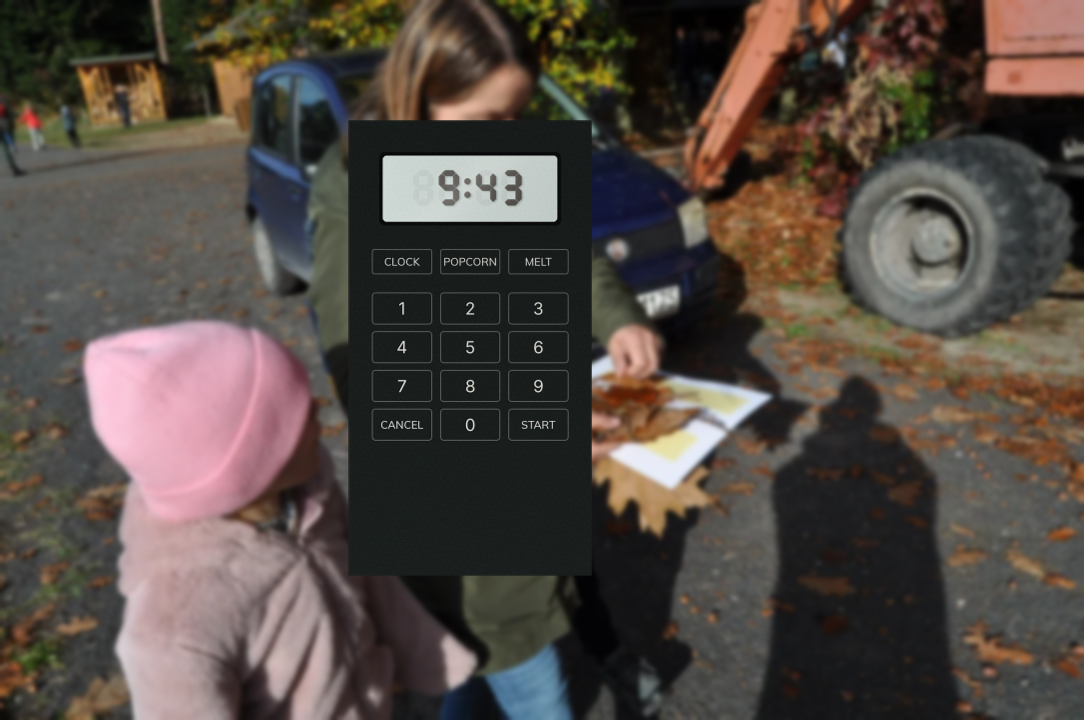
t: 9:43
